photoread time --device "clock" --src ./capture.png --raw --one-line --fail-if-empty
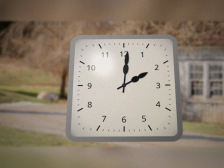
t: 2:01
